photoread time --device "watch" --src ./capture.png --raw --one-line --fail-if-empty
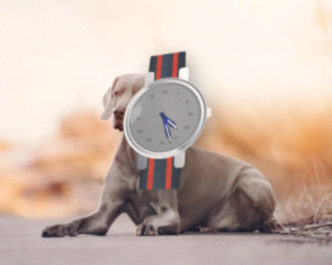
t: 4:27
